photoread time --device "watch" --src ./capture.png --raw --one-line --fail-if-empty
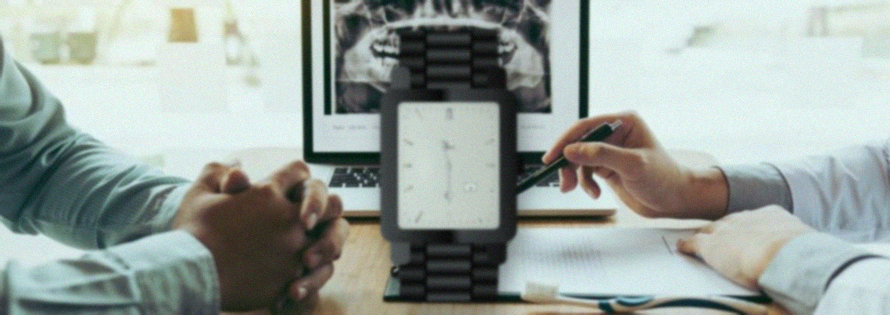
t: 11:30
